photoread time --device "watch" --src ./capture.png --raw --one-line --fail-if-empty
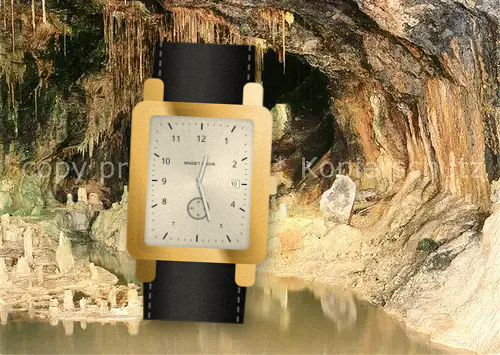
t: 12:27
